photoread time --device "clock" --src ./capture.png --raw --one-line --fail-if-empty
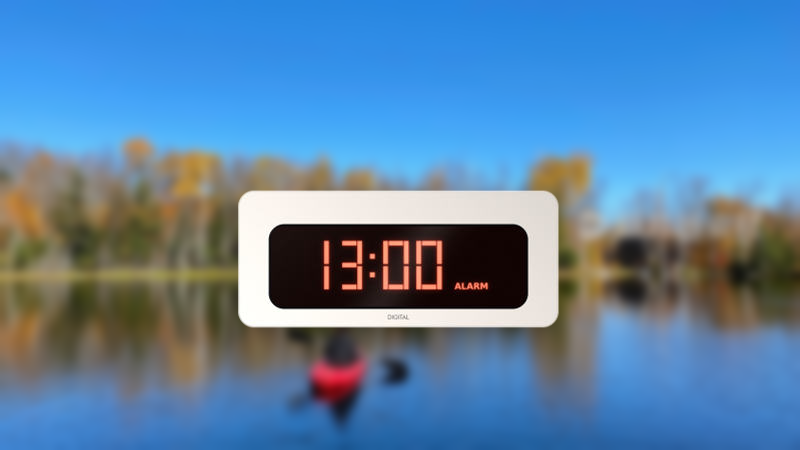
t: 13:00
